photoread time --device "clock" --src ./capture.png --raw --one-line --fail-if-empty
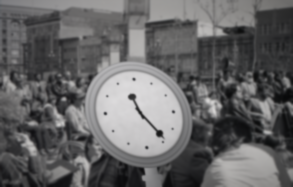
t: 11:24
